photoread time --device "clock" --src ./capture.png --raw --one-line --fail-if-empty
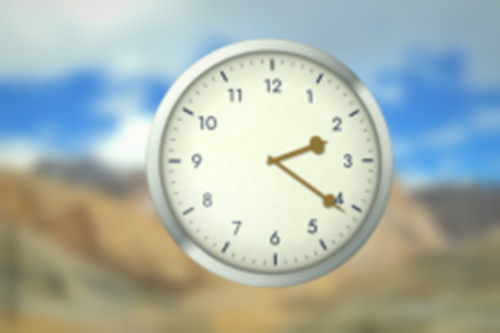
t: 2:21
